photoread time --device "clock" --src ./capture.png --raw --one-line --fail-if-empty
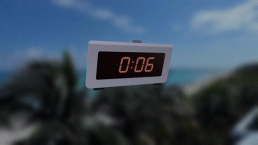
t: 0:06
